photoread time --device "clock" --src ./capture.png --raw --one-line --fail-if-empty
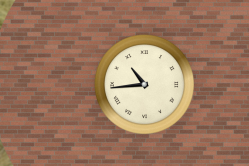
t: 10:44
